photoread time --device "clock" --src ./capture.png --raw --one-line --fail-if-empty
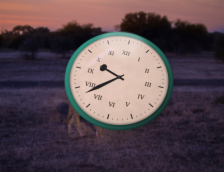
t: 9:38
